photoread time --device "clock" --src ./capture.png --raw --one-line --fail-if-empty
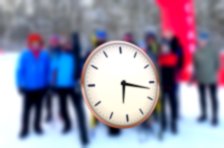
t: 6:17
